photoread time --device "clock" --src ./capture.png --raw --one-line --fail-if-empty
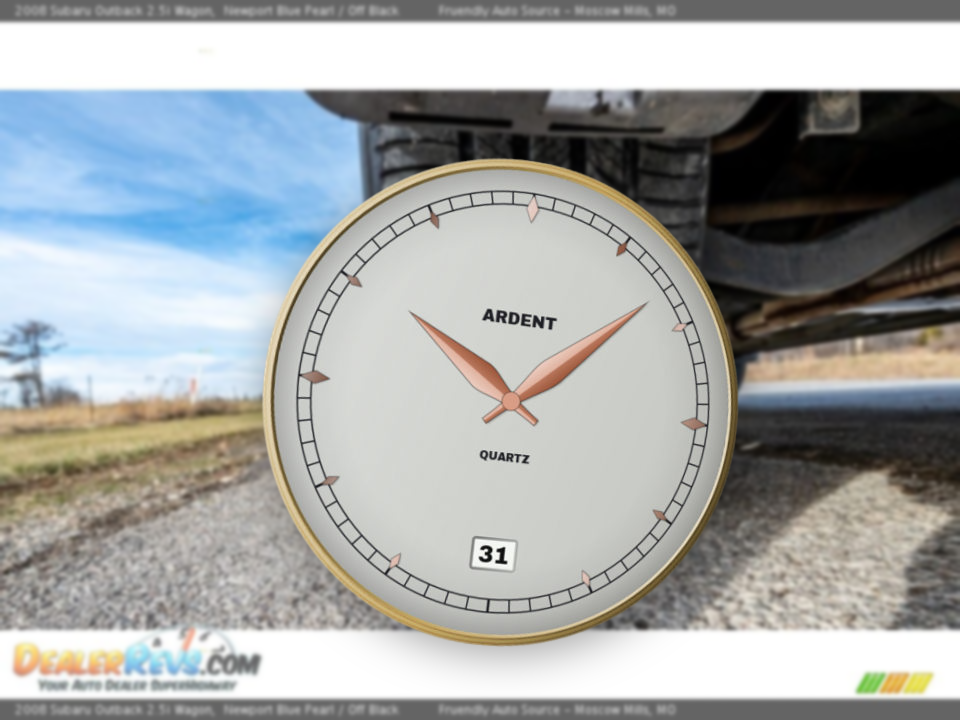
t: 10:08
